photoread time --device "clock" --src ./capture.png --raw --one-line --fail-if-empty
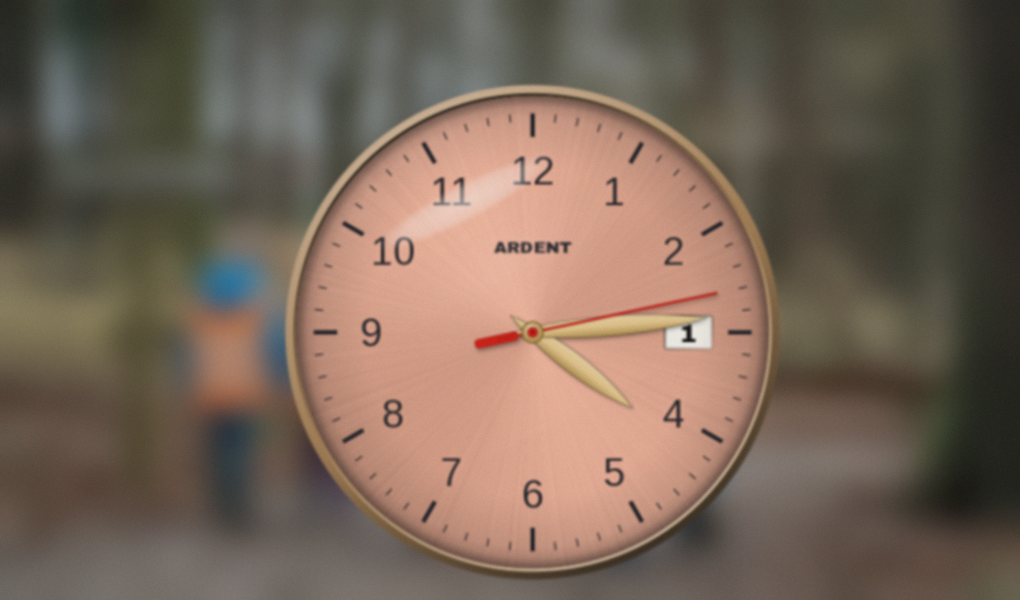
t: 4:14:13
